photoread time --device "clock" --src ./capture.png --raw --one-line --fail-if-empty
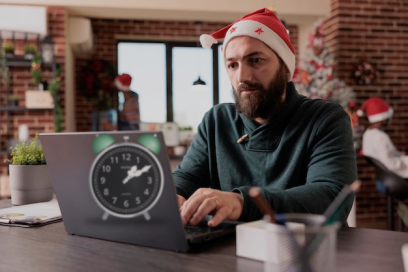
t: 1:10
